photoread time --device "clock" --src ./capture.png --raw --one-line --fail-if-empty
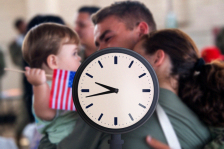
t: 9:43
